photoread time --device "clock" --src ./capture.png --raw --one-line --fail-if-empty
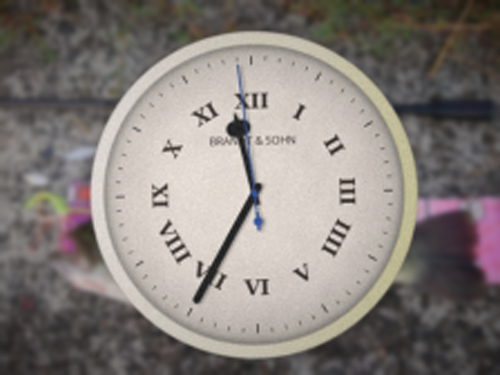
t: 11:34:59
